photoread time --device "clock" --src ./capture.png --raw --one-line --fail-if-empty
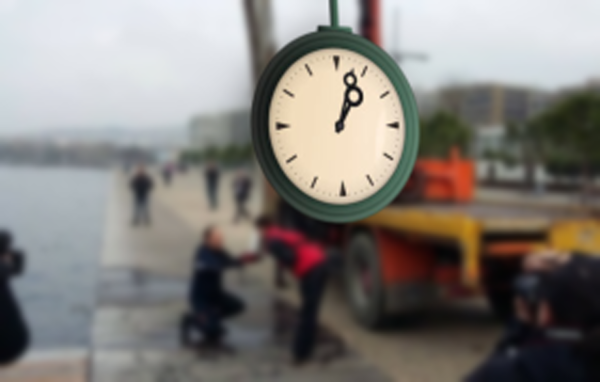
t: 1:03
